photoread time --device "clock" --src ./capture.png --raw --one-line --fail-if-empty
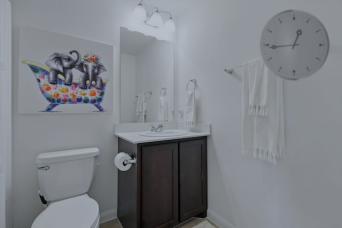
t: 12:44
